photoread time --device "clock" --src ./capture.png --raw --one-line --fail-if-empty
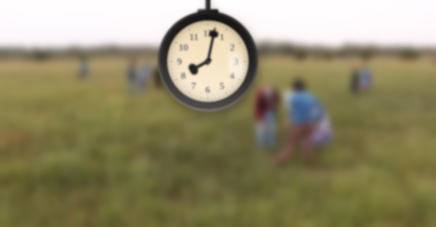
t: 8:02
